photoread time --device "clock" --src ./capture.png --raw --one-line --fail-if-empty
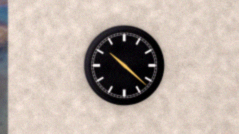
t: 10:22
